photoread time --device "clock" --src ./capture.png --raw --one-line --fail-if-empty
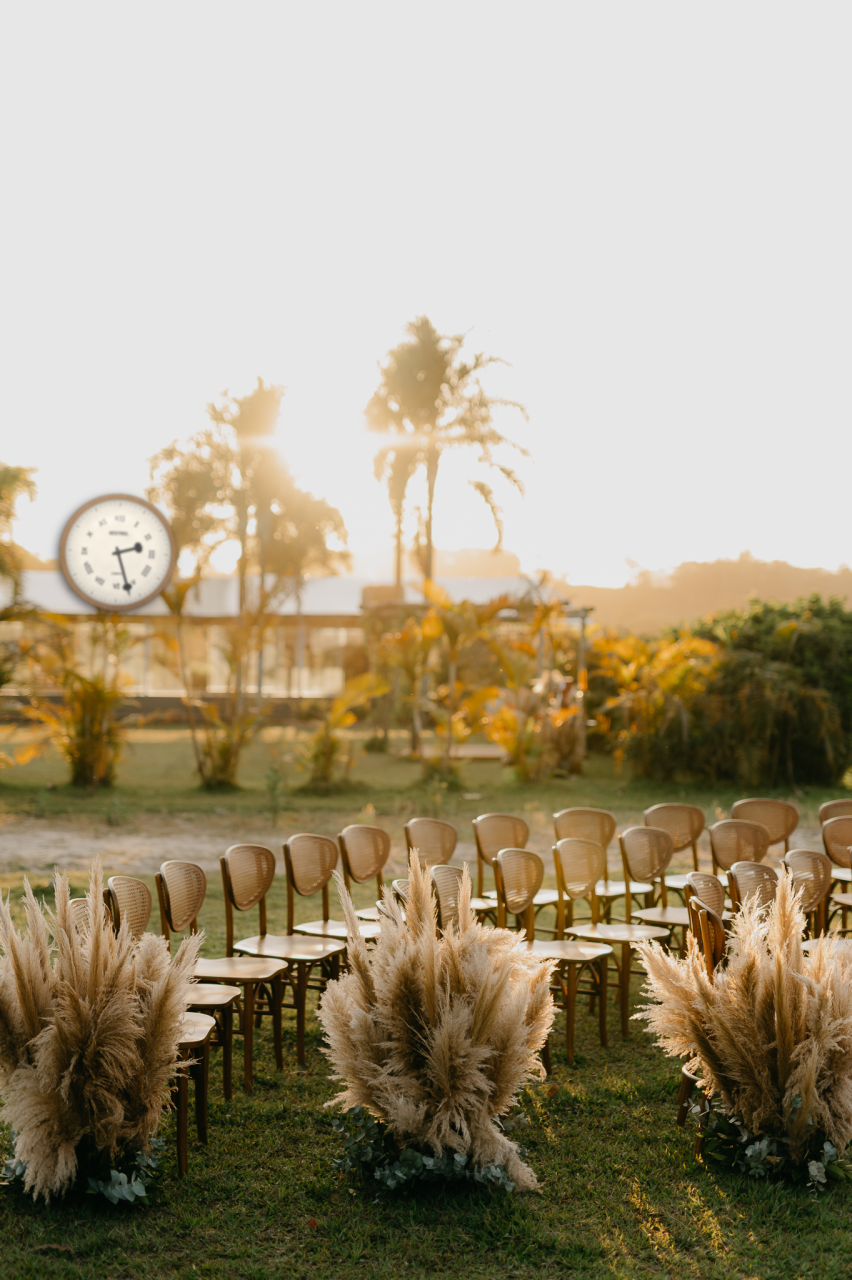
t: 2:27
